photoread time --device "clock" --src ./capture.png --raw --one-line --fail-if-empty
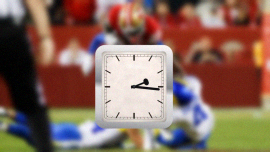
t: 2:16
